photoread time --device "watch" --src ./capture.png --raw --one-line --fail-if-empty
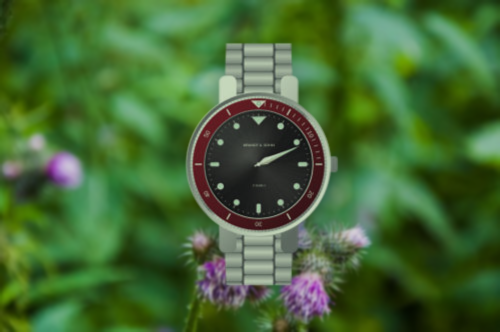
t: 2:11
